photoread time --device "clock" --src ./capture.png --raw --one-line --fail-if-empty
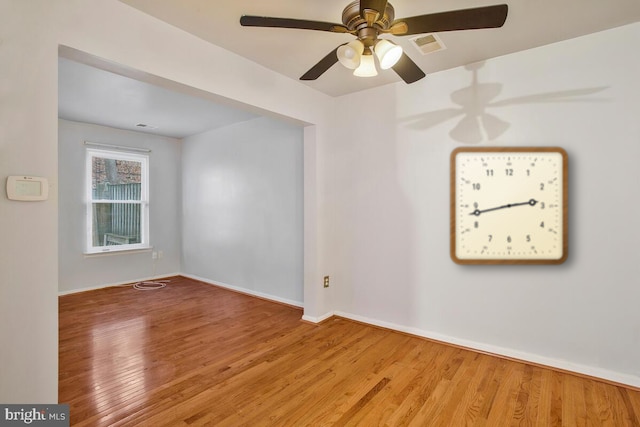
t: 2:43
